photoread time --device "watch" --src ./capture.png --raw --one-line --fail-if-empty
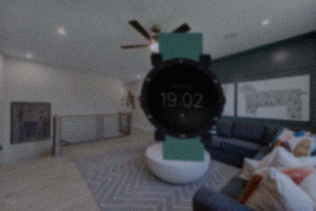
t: 19:02
